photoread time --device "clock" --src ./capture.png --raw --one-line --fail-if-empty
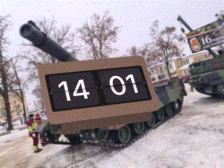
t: 14:01
